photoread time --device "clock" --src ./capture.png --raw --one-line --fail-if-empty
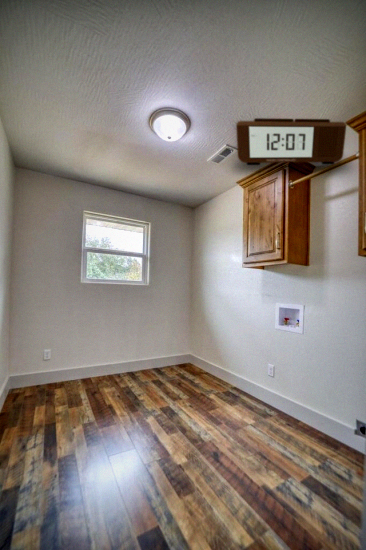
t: 12:07
